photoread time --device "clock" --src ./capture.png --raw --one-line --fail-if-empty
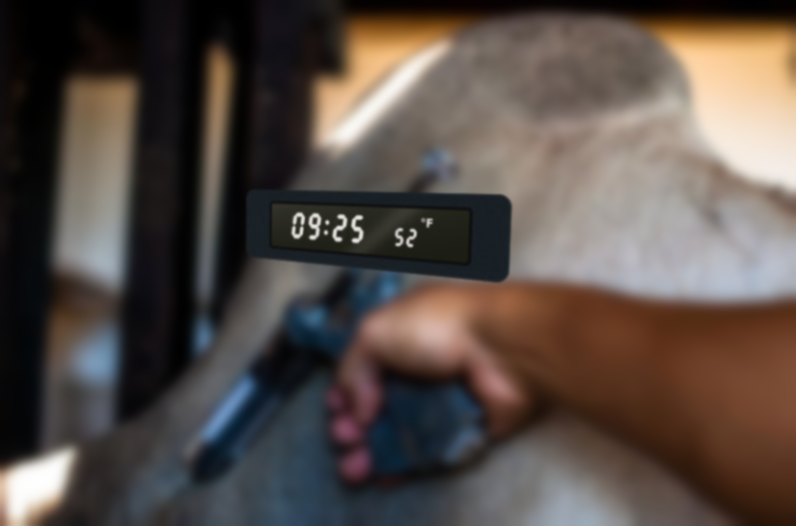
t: 9:25
